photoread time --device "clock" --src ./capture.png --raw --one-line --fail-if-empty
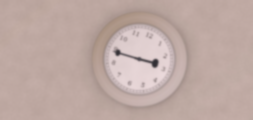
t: 2:44
